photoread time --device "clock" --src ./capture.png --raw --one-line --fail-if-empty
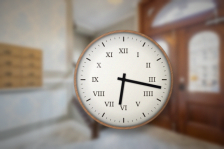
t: 6:17
